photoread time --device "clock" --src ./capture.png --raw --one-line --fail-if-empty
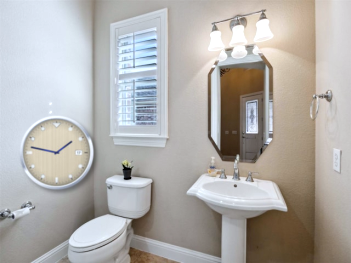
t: 1:47
